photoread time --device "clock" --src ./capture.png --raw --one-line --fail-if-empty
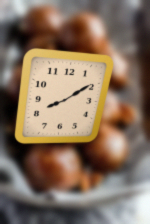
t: 8:09
